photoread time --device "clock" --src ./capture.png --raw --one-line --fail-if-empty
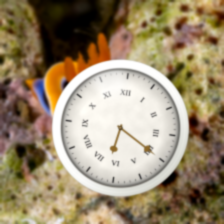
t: 6:20
